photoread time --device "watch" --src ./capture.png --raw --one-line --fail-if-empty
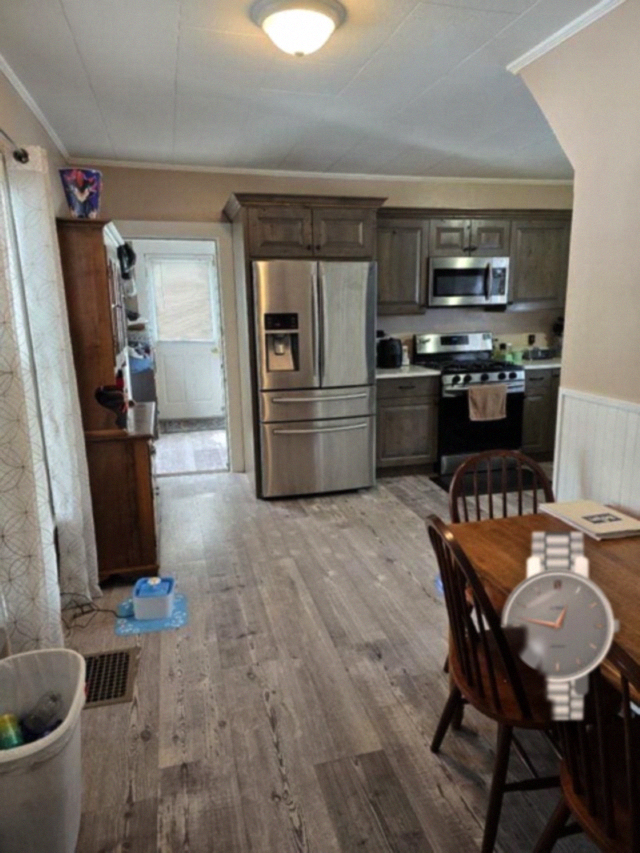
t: 12:47
